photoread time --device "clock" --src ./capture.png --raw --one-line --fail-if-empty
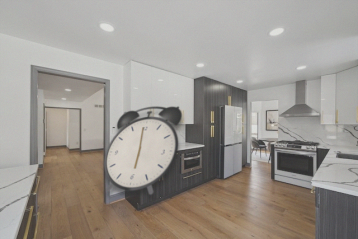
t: 5:59
